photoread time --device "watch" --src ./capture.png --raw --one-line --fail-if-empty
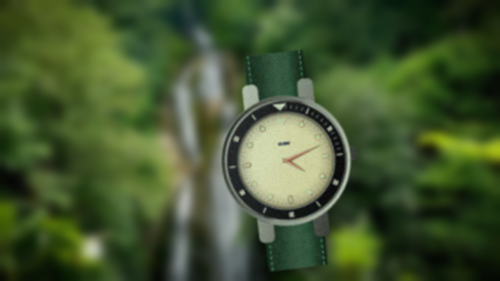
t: 4:12
